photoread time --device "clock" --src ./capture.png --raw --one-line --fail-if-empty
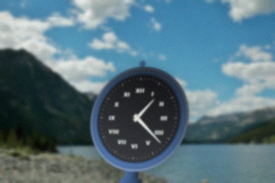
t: 1:22
